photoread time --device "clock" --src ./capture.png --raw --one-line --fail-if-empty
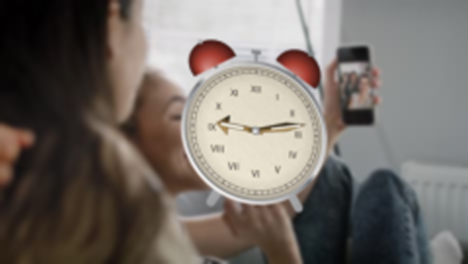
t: 9:13
